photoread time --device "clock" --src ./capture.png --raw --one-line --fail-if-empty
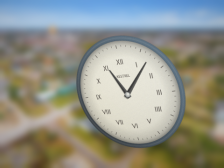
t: 11:07
